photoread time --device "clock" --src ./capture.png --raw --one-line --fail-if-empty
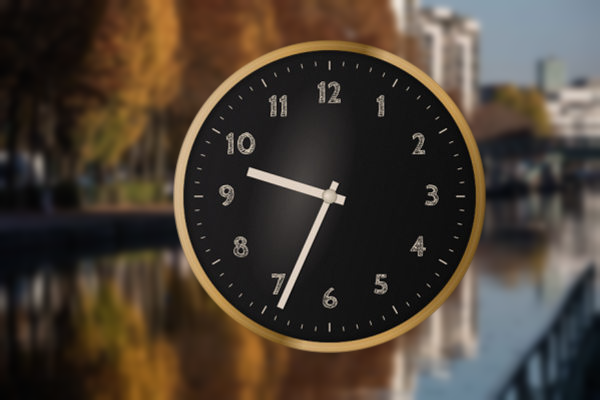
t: 9:34
